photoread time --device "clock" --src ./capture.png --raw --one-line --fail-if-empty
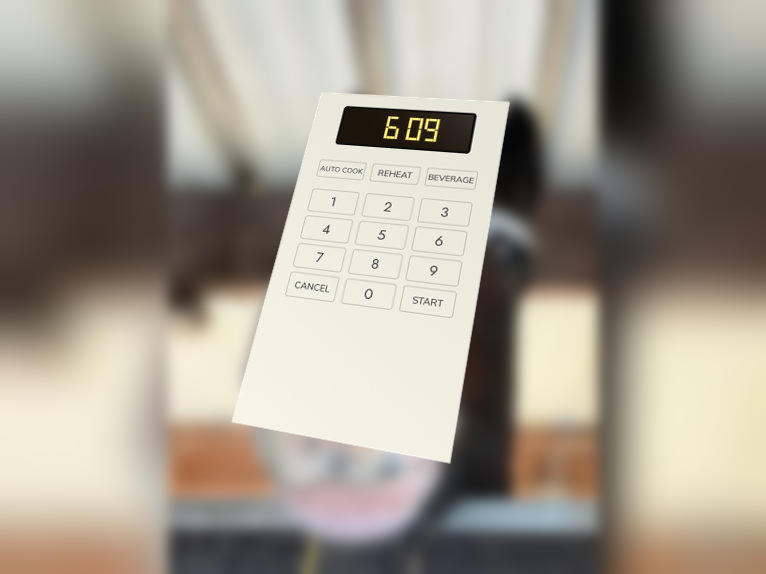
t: 6:09
